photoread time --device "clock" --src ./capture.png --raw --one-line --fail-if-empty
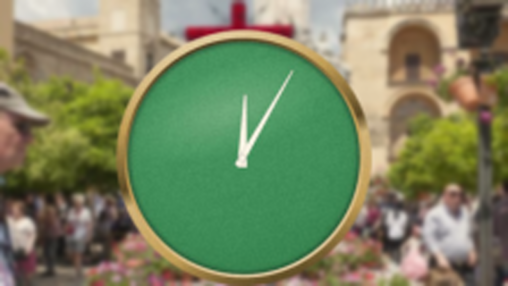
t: 12:05
